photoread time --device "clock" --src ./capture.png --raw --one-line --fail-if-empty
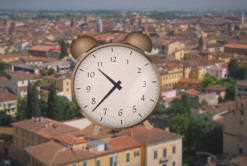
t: 10:38
